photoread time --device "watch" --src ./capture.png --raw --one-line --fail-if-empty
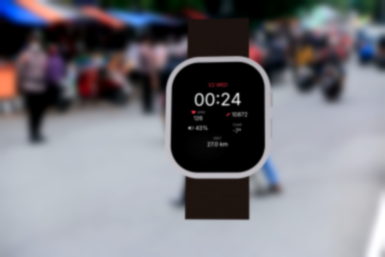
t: 0:24
